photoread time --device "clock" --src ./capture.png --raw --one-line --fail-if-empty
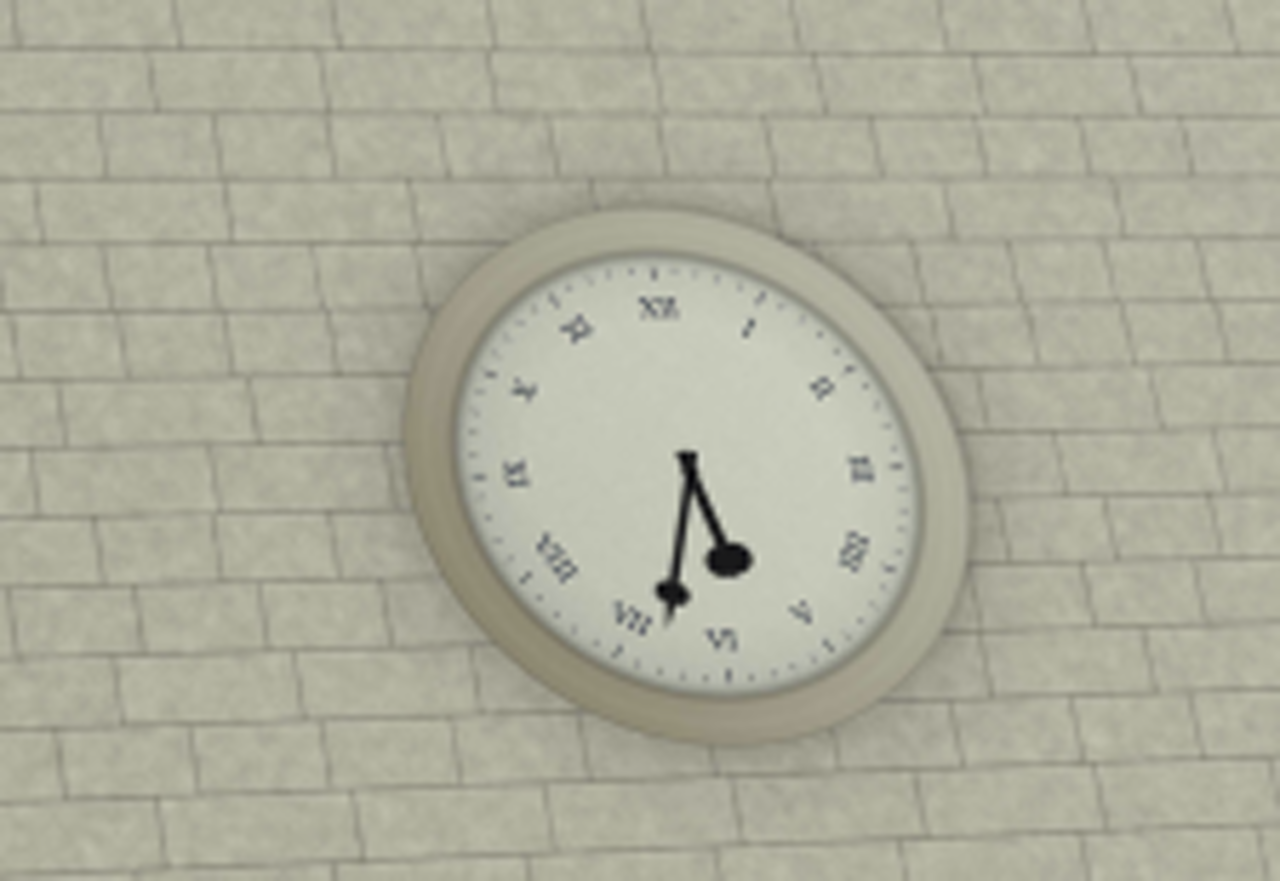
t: 5:33
